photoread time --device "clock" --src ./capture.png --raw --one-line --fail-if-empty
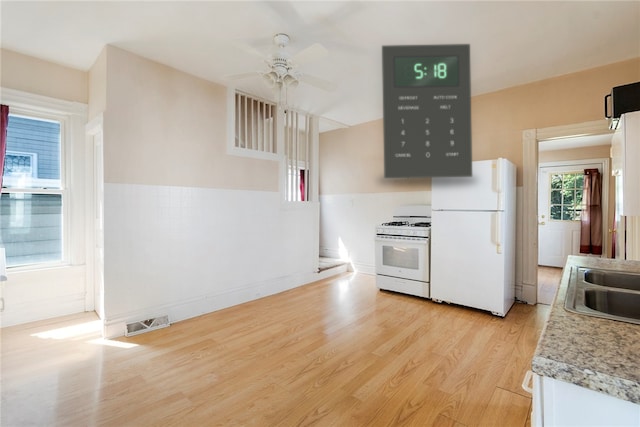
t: 5:18
